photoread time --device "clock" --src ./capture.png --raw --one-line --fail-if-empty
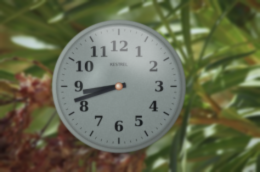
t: 8:42
